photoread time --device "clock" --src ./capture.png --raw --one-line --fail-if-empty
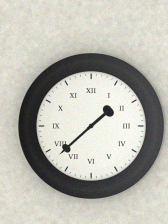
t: 1:38
